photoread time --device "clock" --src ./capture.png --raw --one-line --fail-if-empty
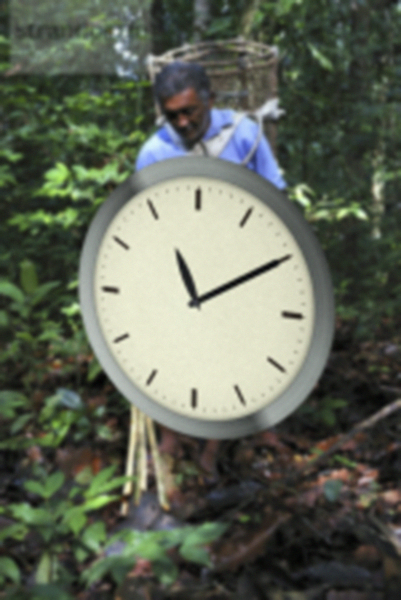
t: 11:10
